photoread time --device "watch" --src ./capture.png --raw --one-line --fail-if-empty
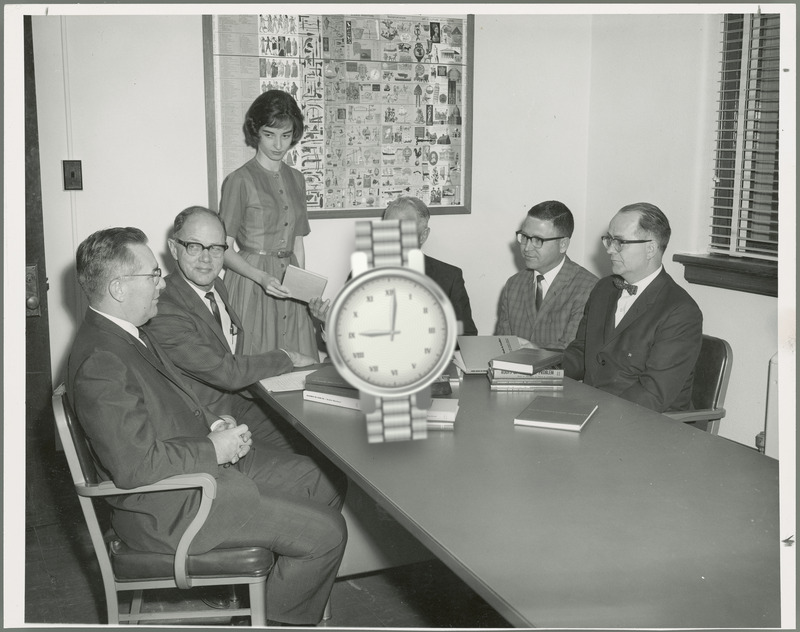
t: 9:01
